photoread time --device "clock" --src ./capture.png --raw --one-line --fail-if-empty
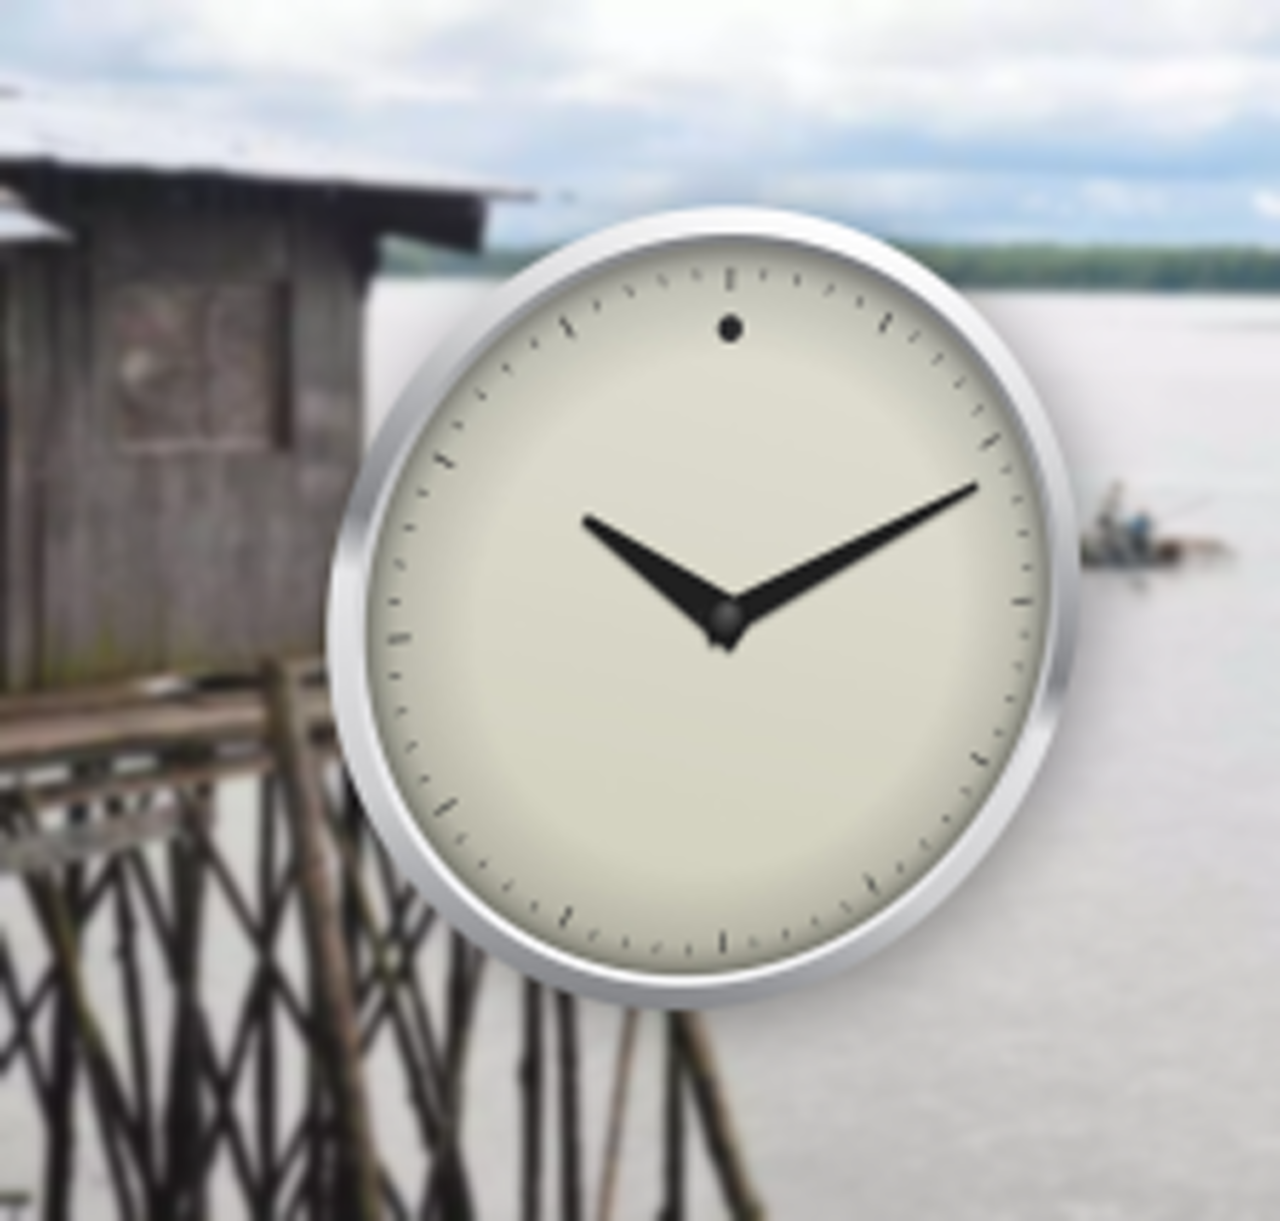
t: 10:11
